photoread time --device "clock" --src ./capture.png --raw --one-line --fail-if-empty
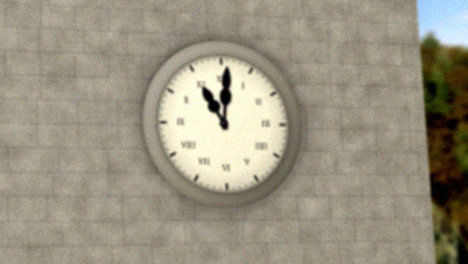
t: 11:01
